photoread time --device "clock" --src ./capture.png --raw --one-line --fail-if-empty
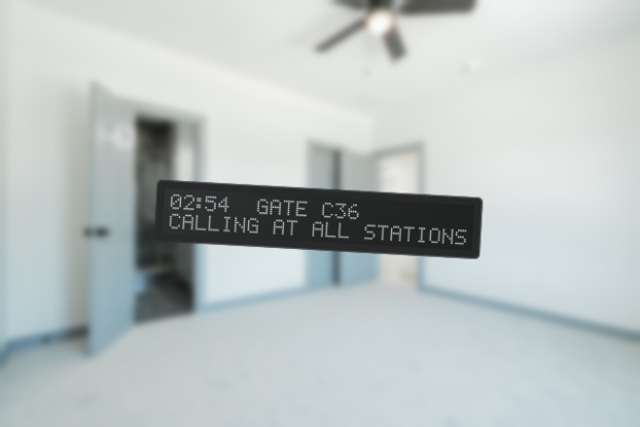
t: 2:54
